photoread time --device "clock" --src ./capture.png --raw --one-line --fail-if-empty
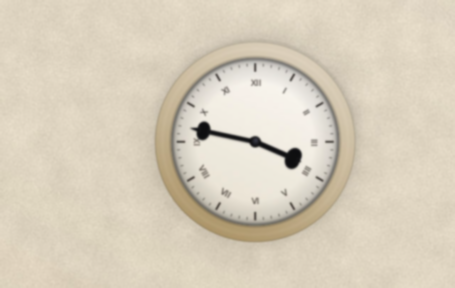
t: 3:47
